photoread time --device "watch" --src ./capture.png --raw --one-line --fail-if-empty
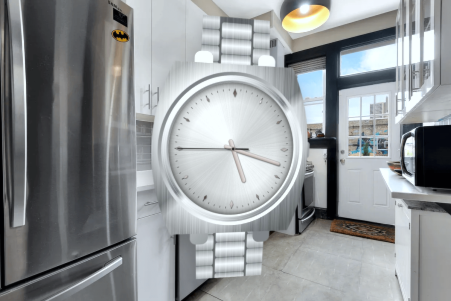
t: 5:17:45
